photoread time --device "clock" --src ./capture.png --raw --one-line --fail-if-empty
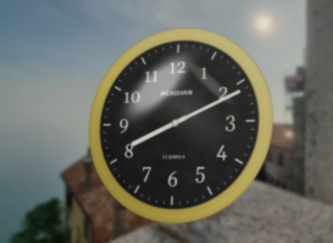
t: 8:11
